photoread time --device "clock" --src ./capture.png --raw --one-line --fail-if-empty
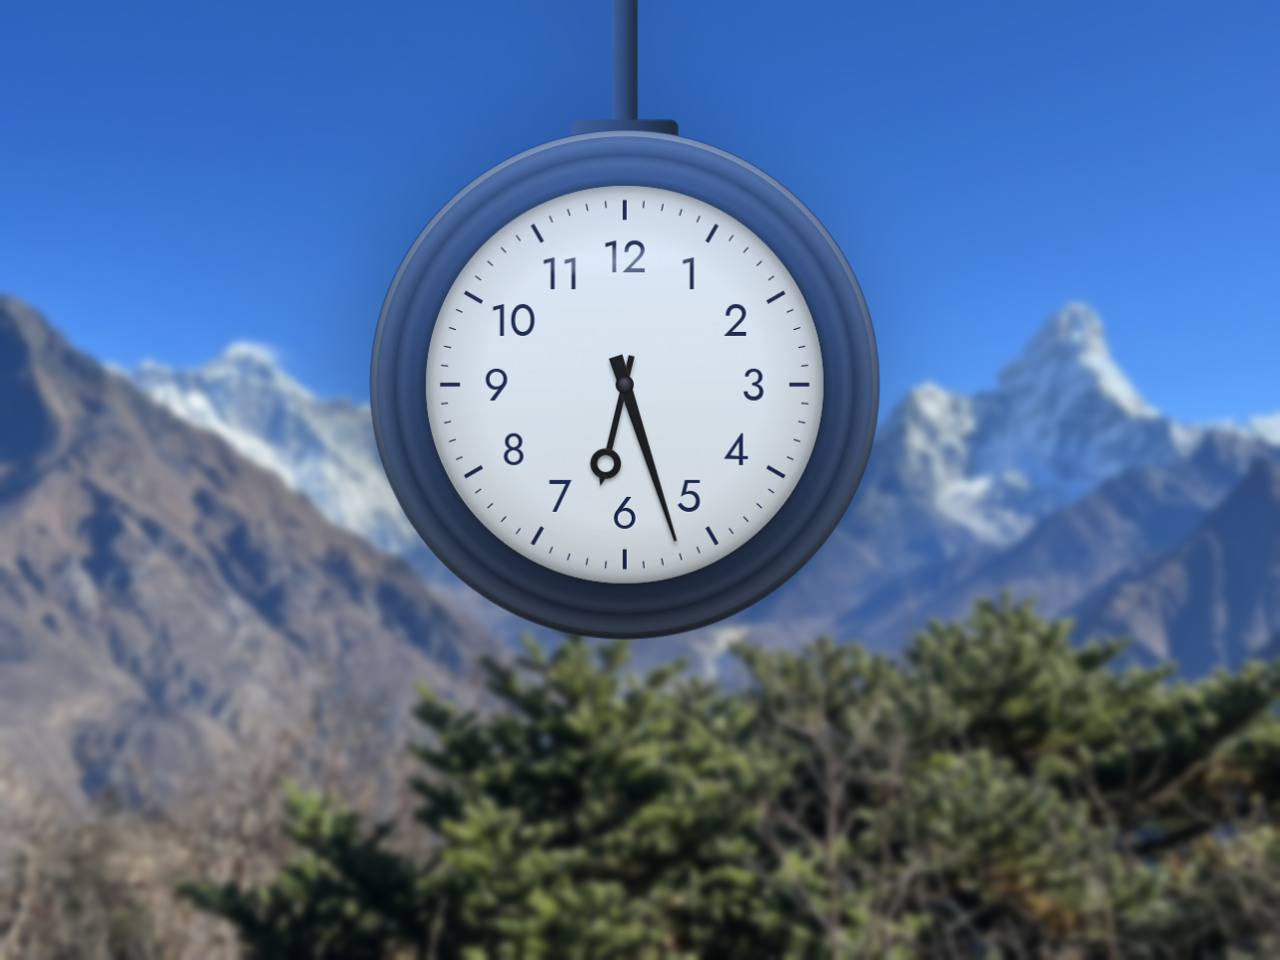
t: 6:27
